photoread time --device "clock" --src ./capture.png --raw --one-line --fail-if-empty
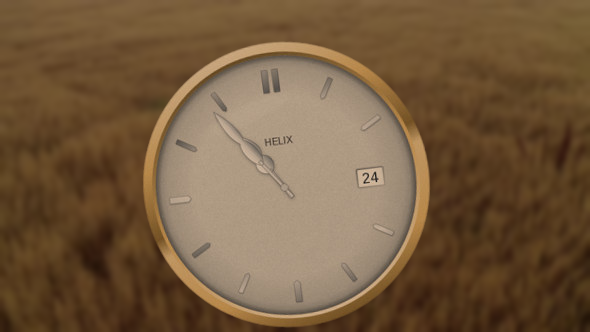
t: 10:54
